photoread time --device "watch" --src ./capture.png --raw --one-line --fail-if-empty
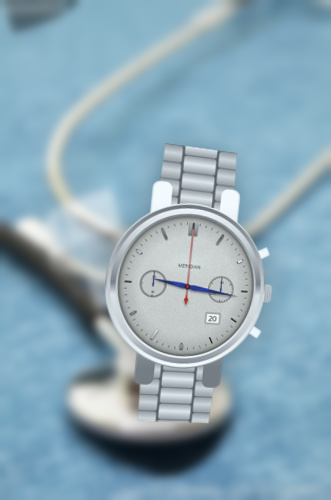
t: 9:16
